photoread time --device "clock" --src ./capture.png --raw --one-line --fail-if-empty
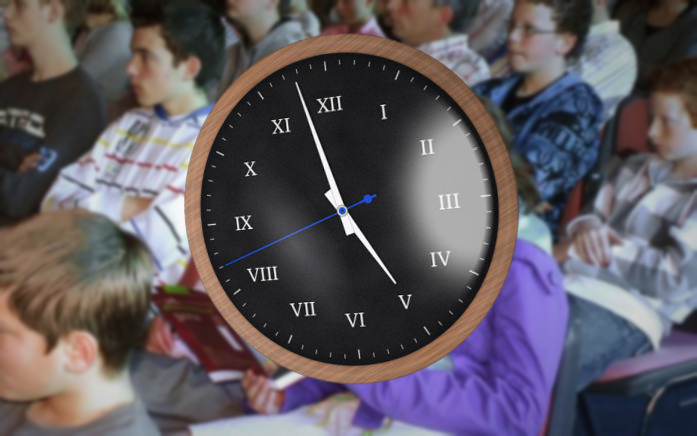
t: 4:57:42
